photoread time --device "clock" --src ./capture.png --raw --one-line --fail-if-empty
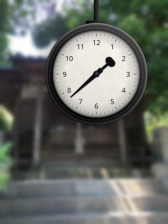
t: 1:38
